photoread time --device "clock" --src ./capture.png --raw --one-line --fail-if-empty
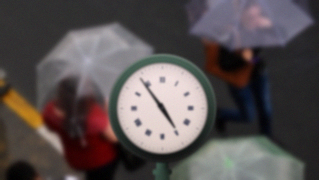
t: 4:54
